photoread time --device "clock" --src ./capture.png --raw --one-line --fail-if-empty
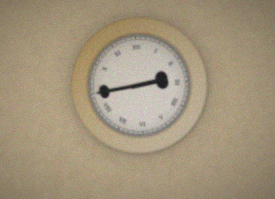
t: 2:44
